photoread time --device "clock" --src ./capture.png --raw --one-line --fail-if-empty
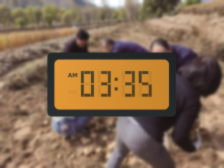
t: 3:35
